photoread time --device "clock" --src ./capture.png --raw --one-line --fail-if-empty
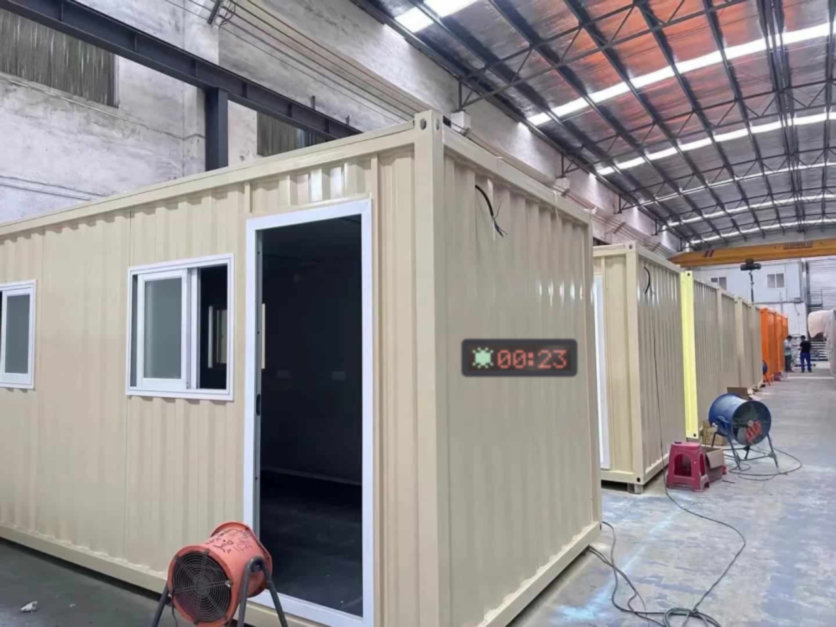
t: 0:23
